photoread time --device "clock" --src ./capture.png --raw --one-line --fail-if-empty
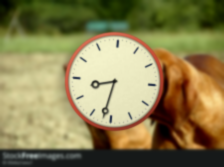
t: 8:32
